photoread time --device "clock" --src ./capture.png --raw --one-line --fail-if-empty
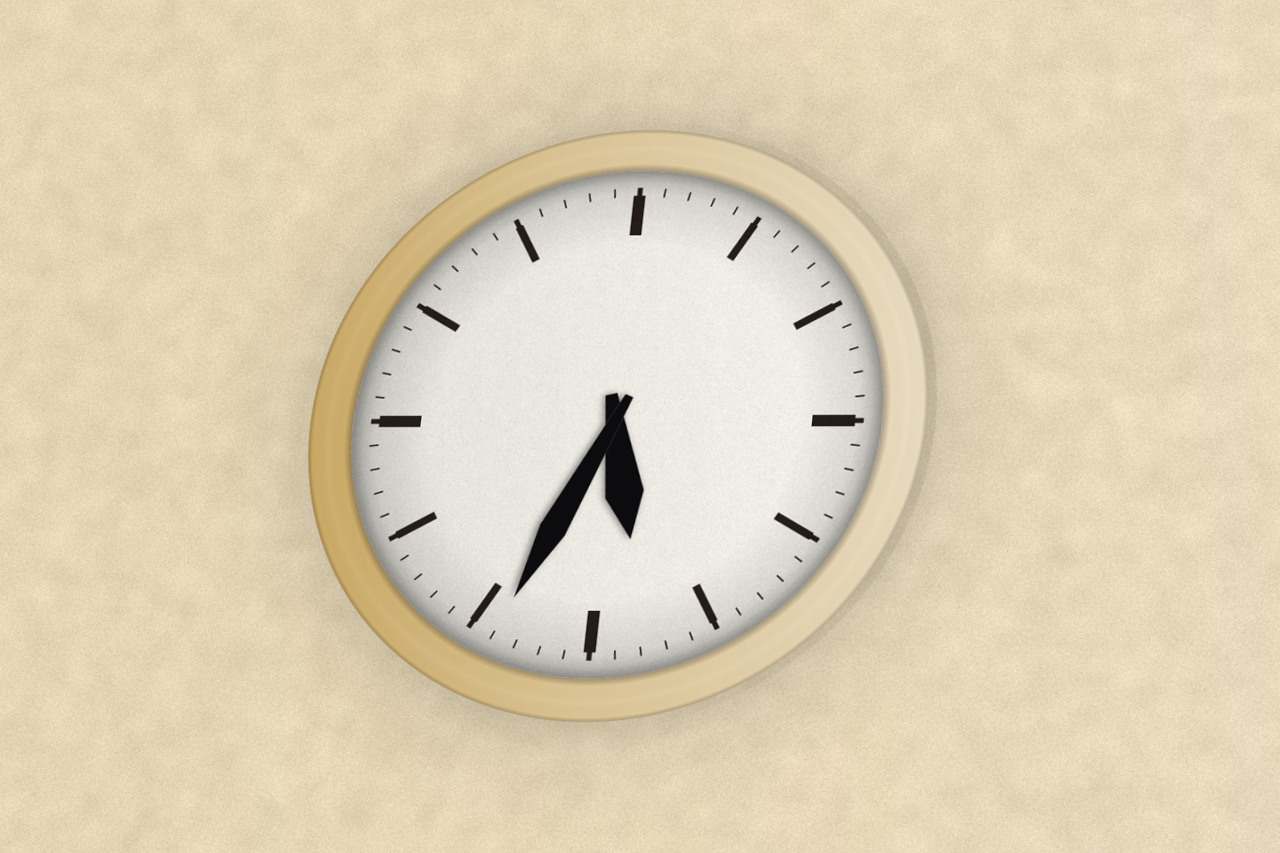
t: 5:34
